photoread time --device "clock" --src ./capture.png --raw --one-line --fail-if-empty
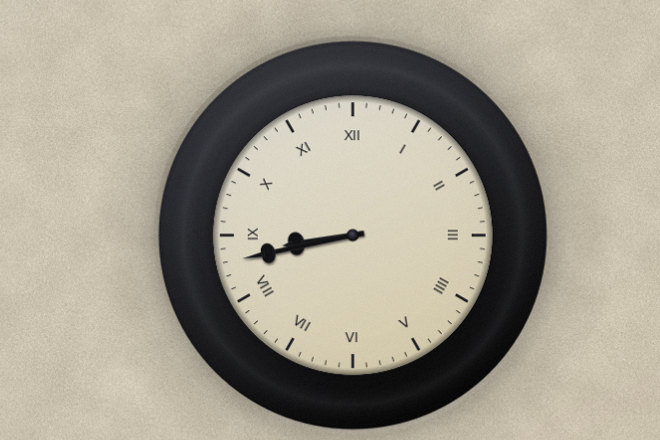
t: 8:43
